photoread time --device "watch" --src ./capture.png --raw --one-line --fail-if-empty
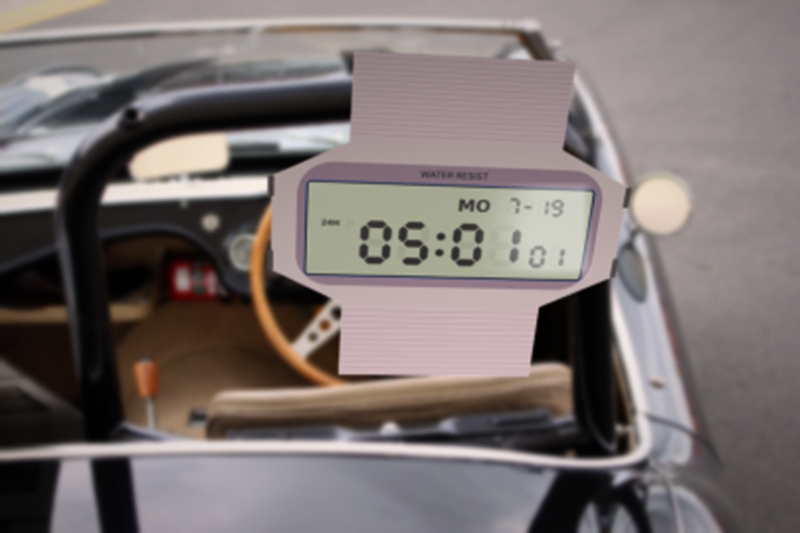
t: 5:01:01
